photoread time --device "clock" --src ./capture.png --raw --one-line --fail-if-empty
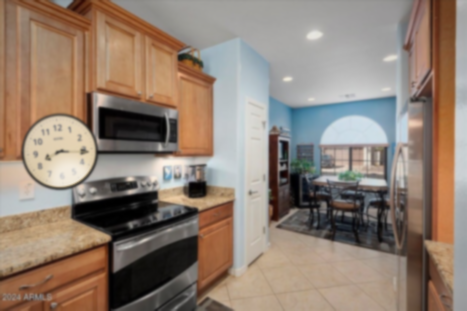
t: 8:16
